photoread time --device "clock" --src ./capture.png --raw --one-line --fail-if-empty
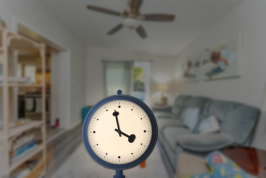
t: 3:58
